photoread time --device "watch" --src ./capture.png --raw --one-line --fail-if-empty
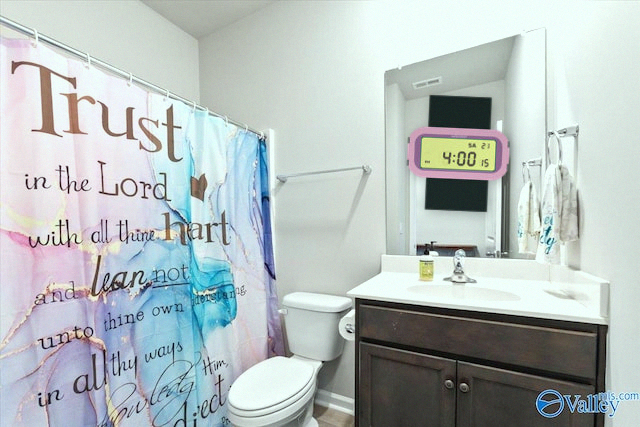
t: 4:00
